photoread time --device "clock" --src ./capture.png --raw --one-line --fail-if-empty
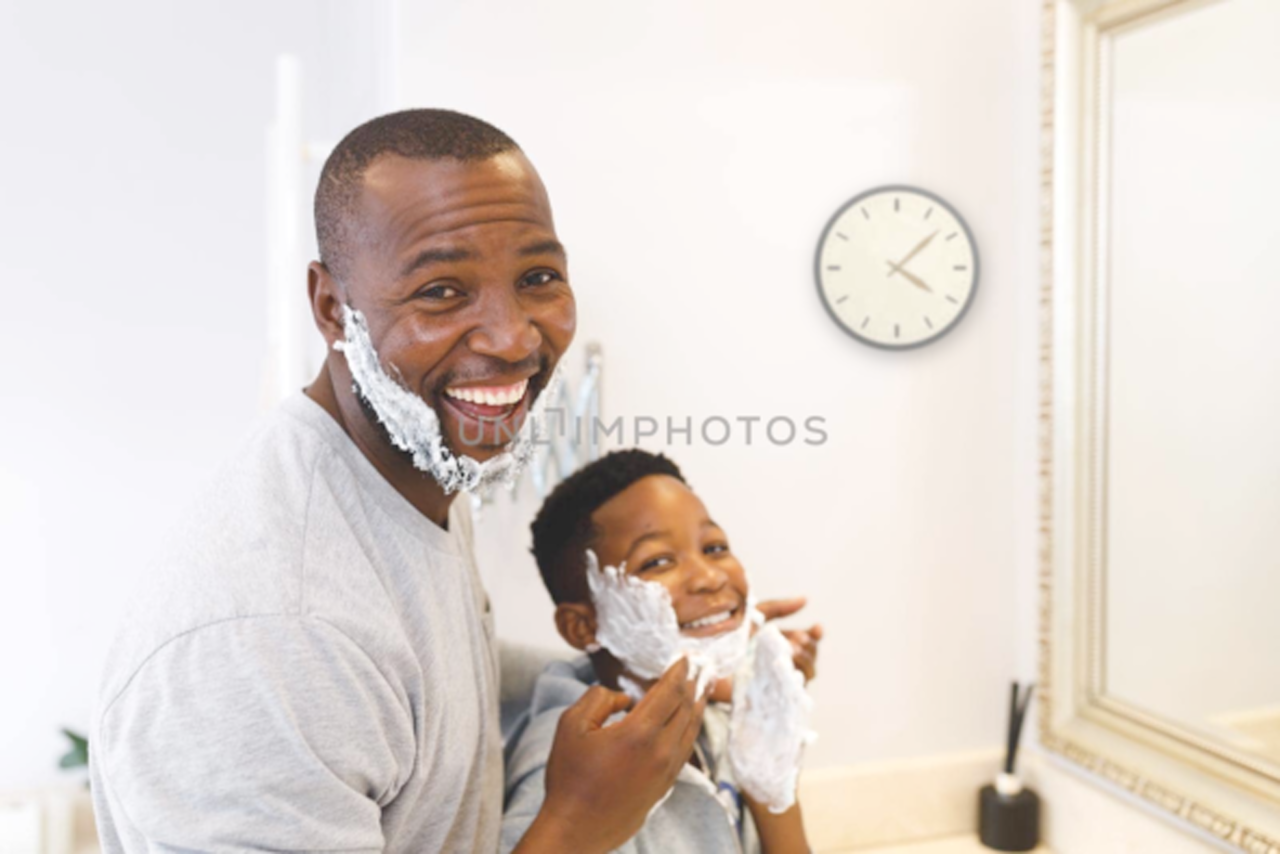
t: 4:08
